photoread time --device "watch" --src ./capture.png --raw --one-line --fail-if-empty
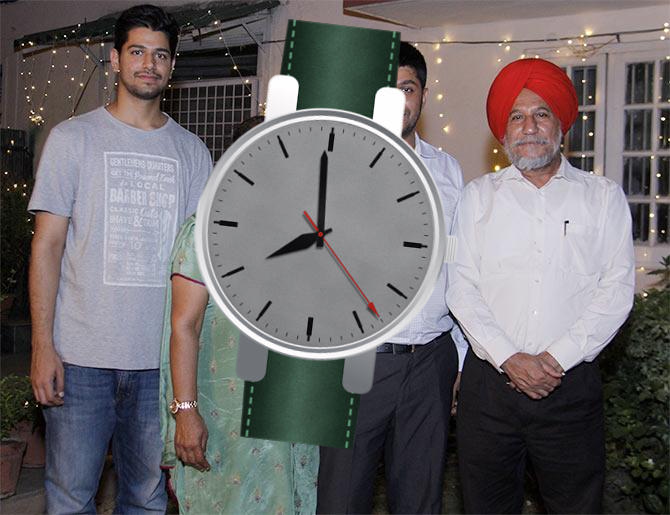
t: 7:59:23
